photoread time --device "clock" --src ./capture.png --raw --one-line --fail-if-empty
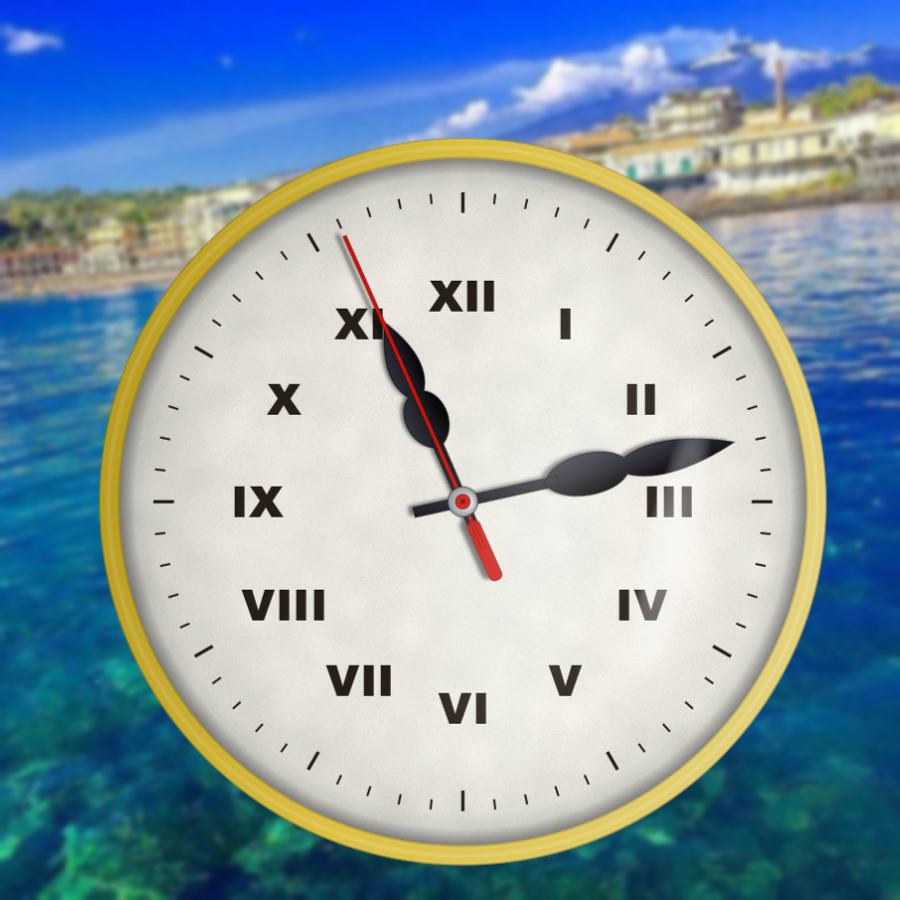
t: 11:12:56
